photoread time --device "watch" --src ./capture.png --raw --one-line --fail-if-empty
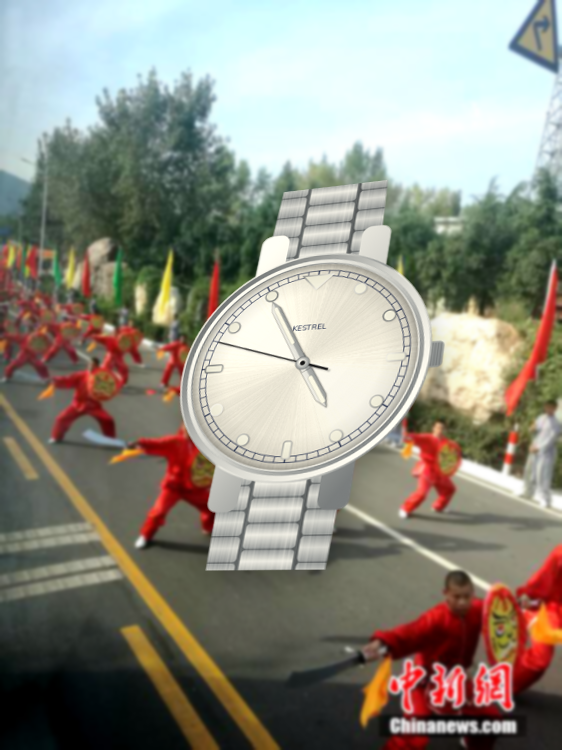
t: 4:54:48
